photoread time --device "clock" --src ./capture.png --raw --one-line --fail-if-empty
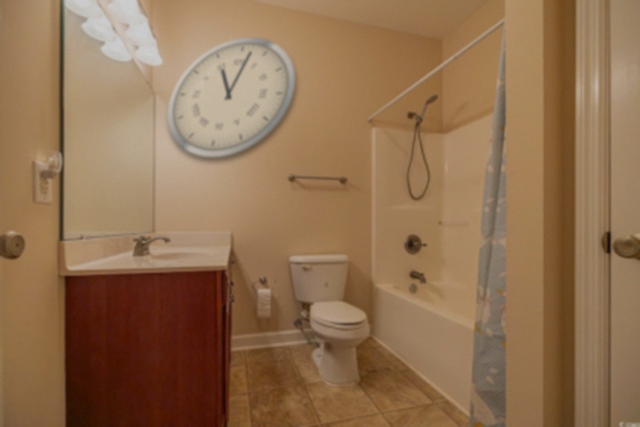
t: 11:02
